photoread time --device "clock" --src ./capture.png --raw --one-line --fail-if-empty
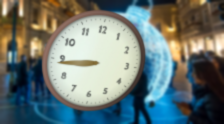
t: 8:44
